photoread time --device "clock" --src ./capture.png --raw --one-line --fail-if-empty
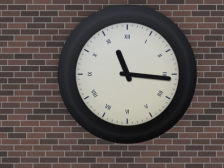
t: 11:16
